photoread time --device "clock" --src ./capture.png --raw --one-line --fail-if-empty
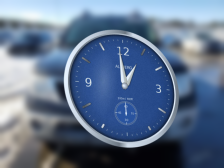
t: 12:59
